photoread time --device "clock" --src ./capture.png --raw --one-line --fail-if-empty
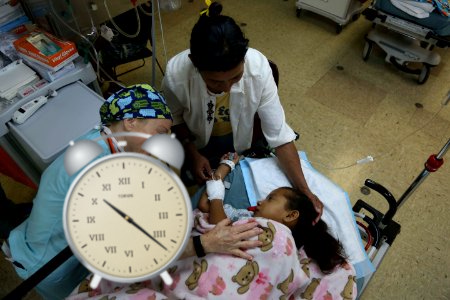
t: 10:22
